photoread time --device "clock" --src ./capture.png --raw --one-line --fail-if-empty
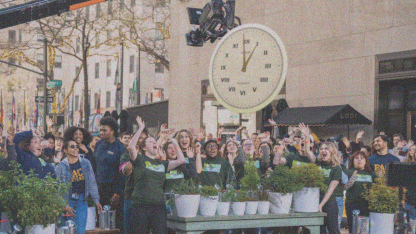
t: 12:59
